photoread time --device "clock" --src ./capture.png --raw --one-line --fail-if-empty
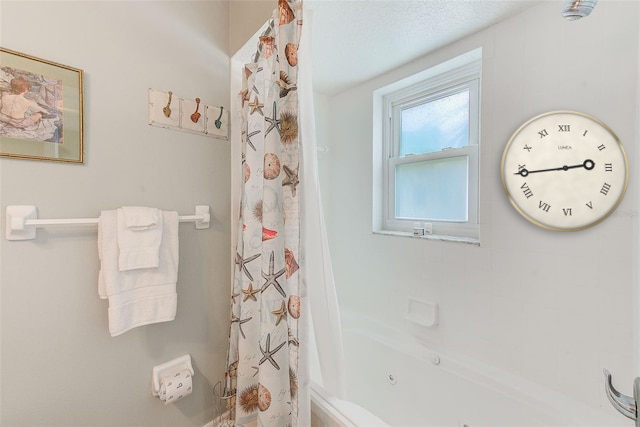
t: 2:44
